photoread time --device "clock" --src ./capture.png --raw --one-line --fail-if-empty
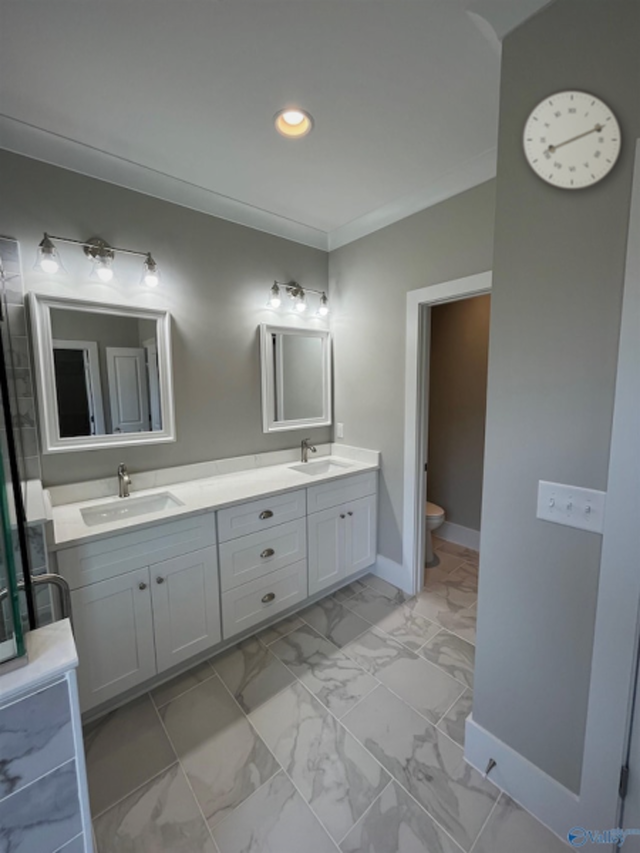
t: 8:11
